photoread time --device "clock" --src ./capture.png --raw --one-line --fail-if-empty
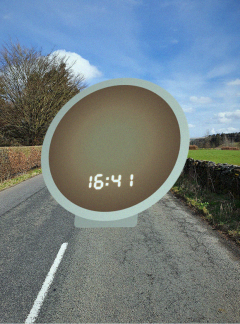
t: 16:41
